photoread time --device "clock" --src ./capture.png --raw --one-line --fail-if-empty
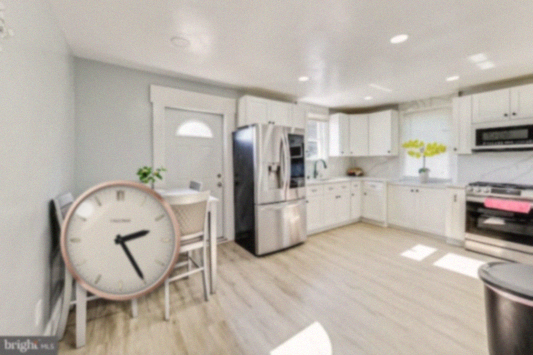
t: 2:25
